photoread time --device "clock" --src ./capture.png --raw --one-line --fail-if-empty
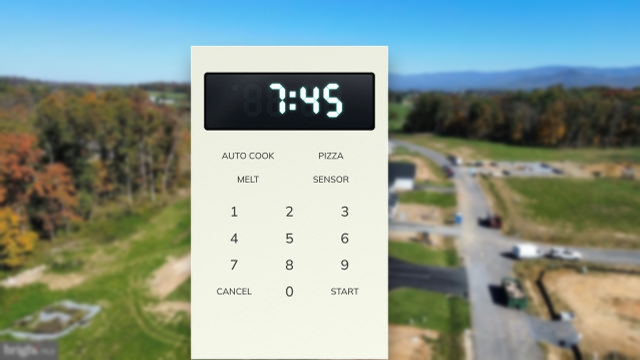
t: 7:45
